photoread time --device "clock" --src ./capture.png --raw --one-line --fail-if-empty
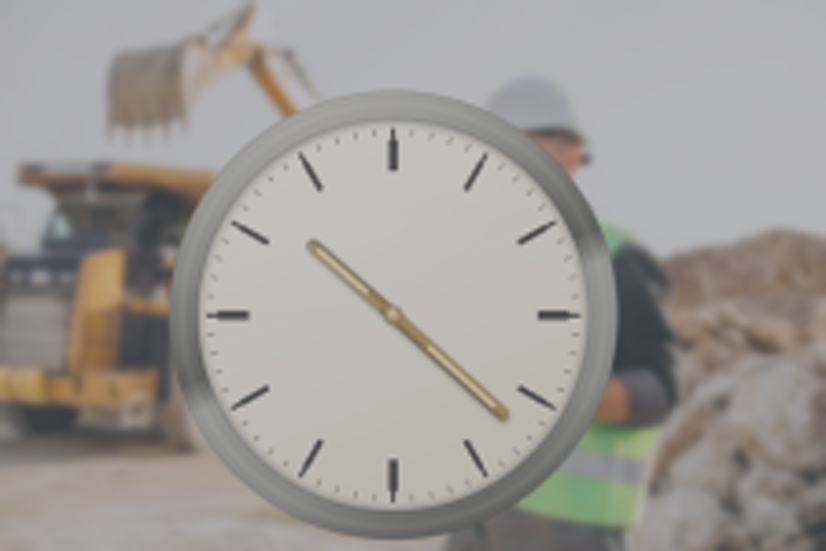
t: 10:22
